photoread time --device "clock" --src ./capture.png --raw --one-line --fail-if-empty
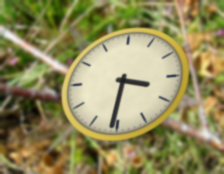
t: 3:31
